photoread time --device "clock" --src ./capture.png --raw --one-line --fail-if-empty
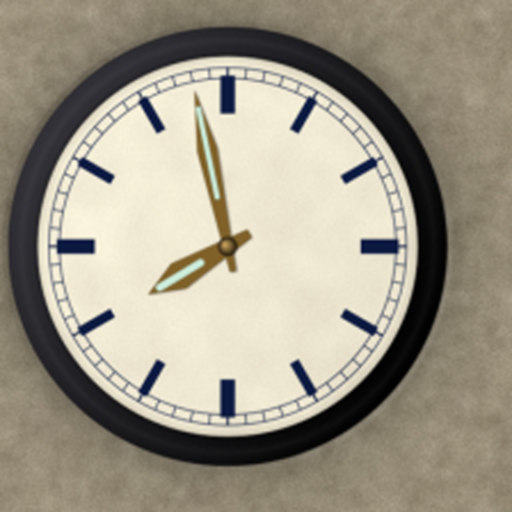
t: 7:58
